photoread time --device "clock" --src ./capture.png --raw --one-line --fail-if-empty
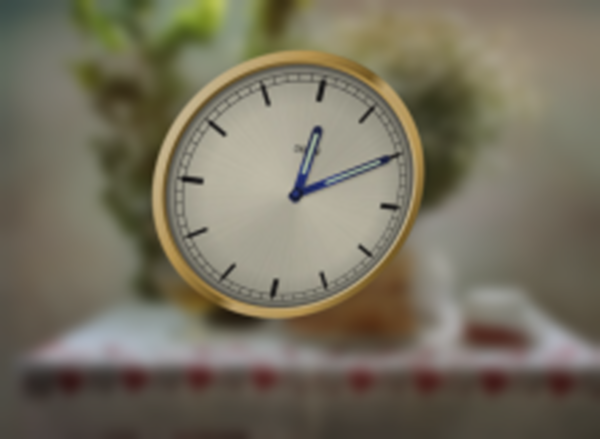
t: 12:10
